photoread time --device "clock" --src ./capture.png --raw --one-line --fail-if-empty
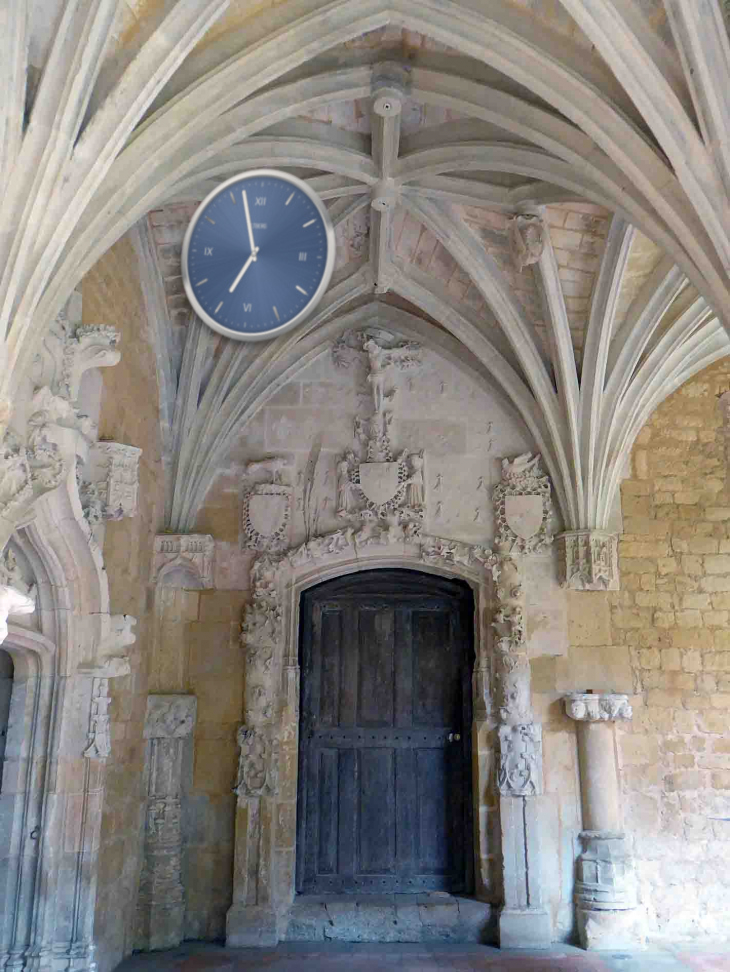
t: 6:57
